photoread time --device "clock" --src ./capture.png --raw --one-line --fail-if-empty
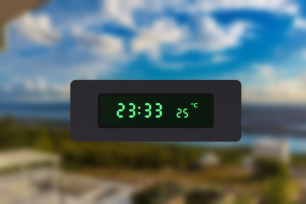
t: 23:33
